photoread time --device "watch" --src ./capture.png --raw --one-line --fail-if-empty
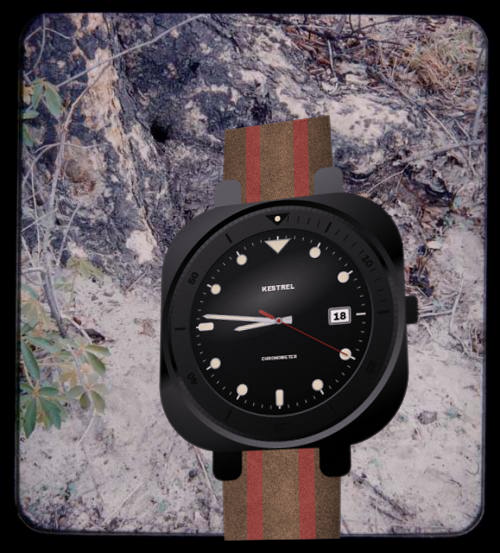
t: 8:46:20
